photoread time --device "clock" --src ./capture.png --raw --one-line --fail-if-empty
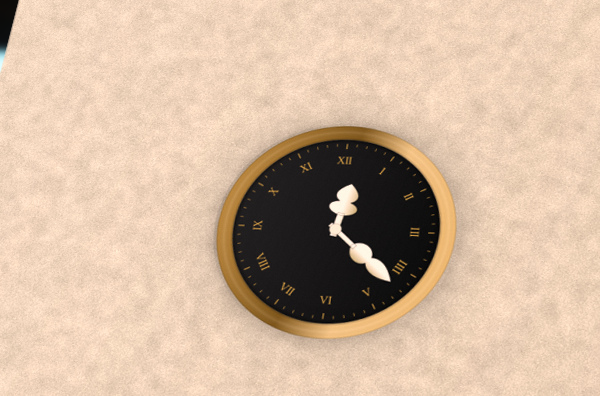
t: 12:22
